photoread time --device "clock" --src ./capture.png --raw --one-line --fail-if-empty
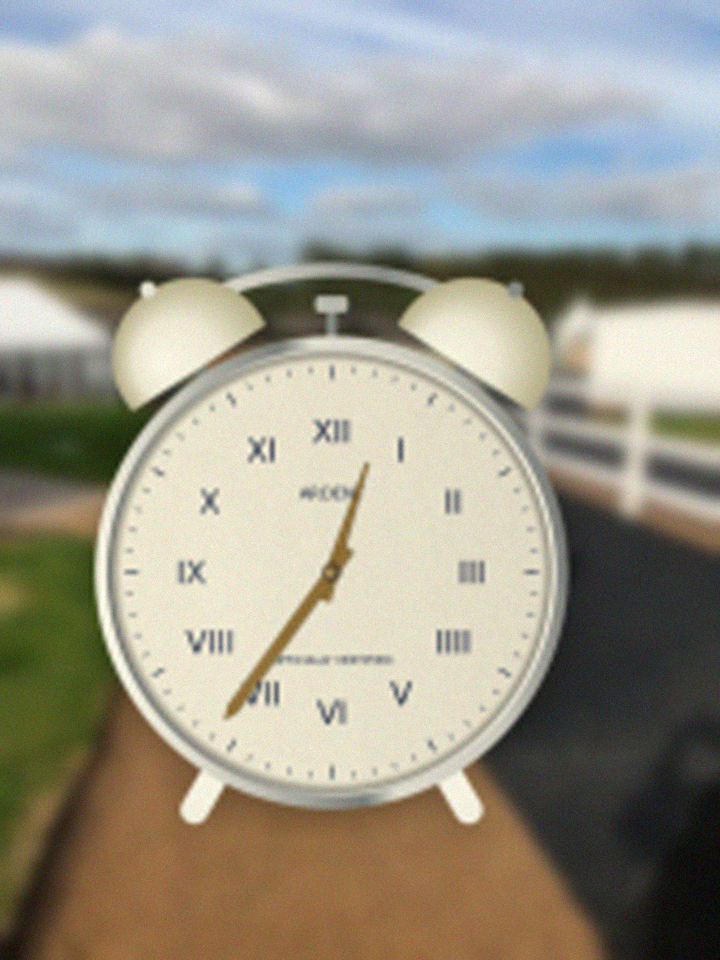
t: 12:36
